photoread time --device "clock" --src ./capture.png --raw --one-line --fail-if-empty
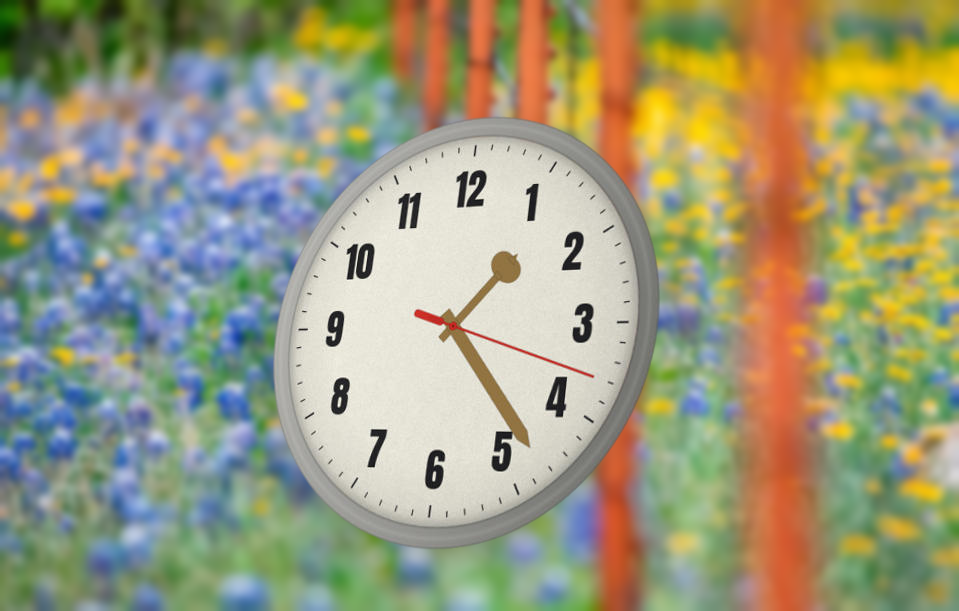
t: 1:23:18
